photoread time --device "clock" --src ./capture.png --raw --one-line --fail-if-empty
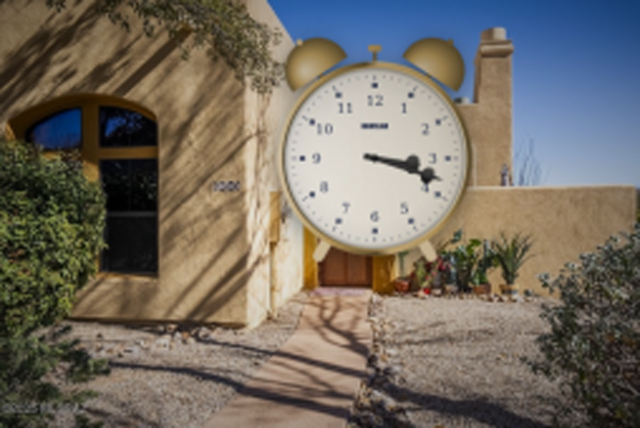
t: 3:18
